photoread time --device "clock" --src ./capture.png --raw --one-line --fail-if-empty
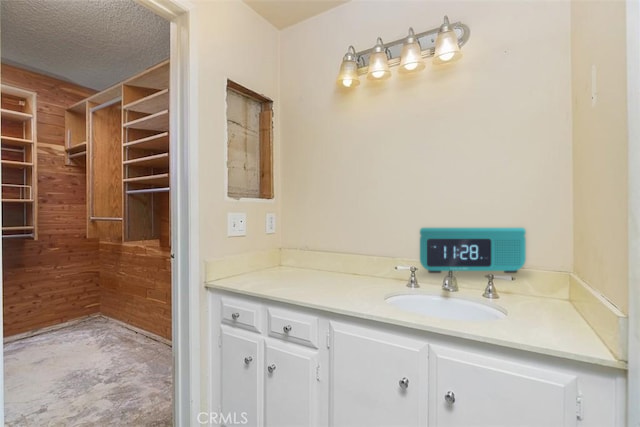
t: 11:28
